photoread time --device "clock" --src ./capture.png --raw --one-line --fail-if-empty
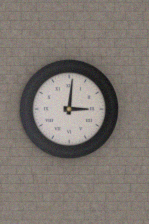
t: 3:01
